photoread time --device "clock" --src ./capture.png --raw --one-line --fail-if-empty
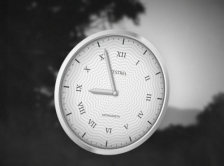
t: 8:56
